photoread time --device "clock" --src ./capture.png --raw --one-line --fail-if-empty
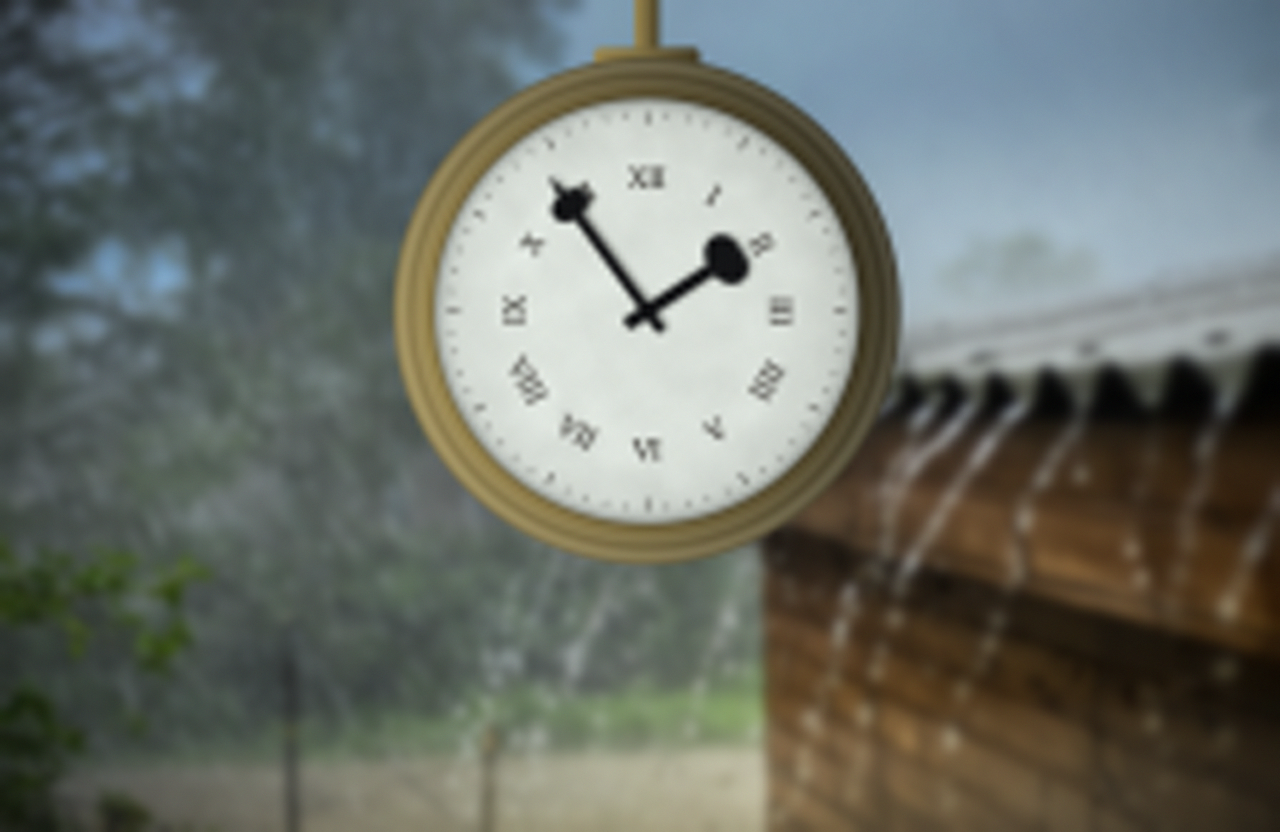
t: 1:54
